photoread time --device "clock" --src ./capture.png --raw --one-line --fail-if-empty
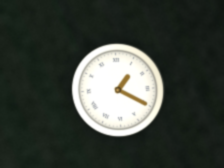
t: 1:20
